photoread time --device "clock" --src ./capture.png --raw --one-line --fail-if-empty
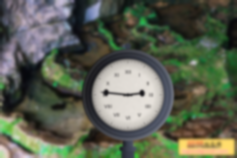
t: 2:46
